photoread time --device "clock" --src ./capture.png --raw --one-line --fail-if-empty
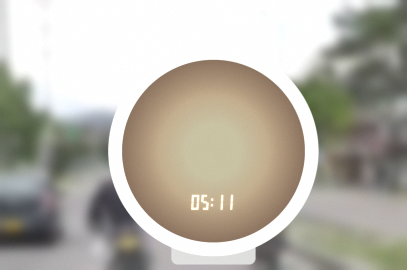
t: 5:11
